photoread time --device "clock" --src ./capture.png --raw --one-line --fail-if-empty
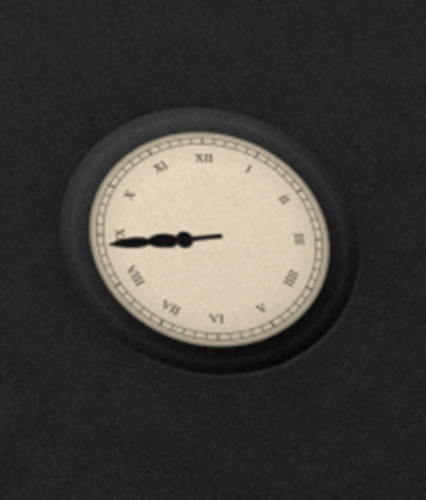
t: 8:44
